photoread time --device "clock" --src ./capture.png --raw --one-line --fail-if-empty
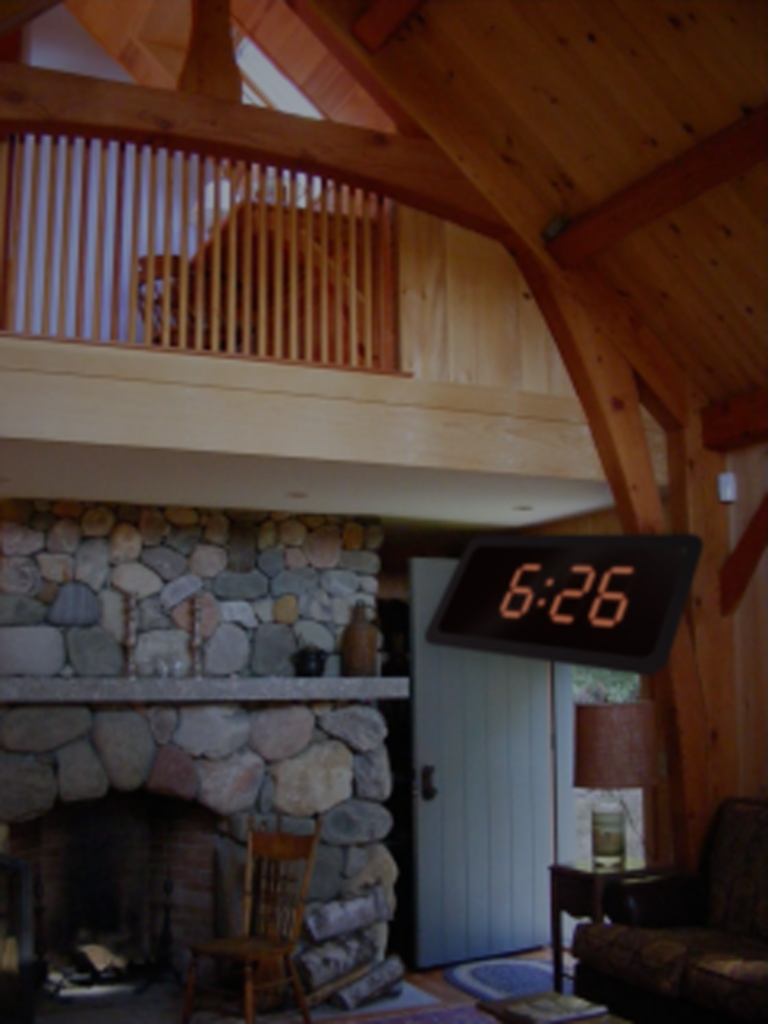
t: 6:26
